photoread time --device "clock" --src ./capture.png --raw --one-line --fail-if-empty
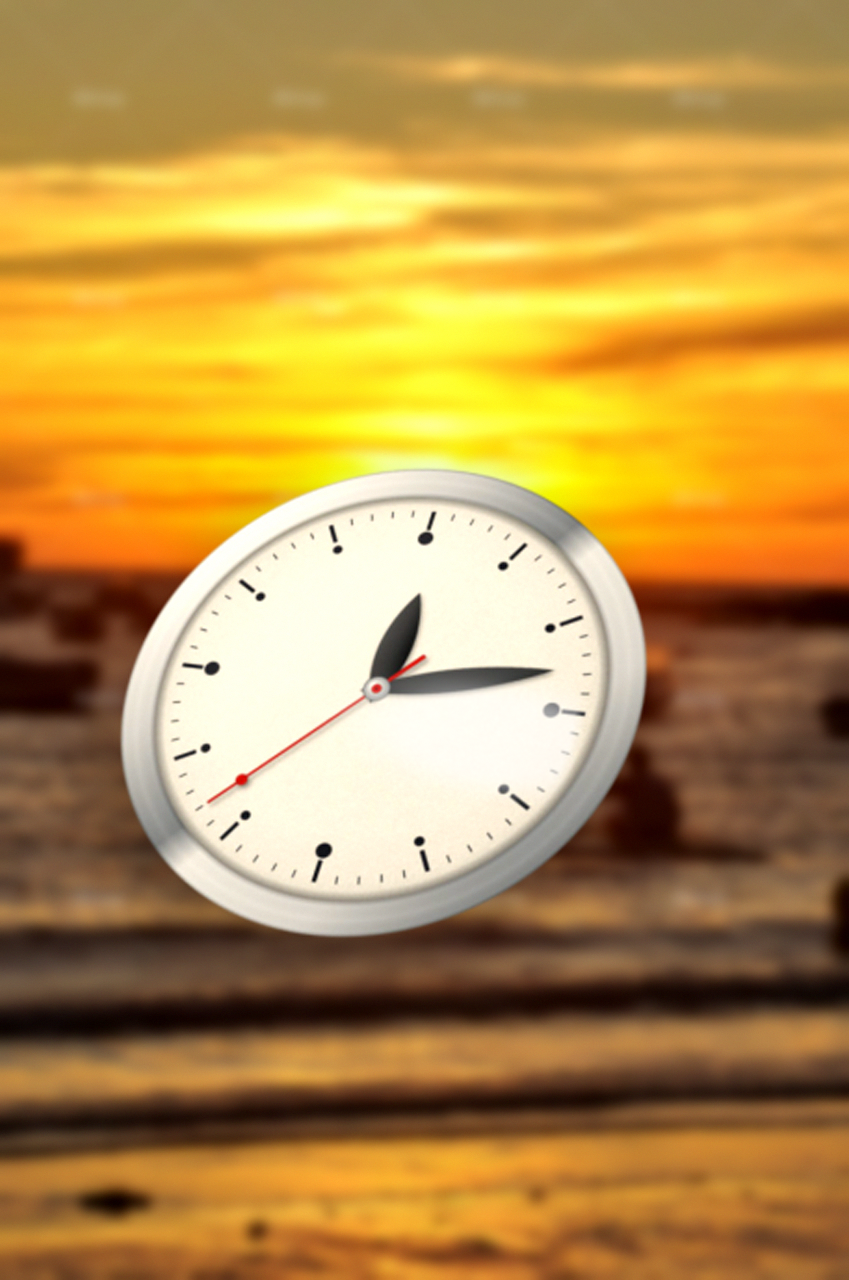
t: 12:12:37
